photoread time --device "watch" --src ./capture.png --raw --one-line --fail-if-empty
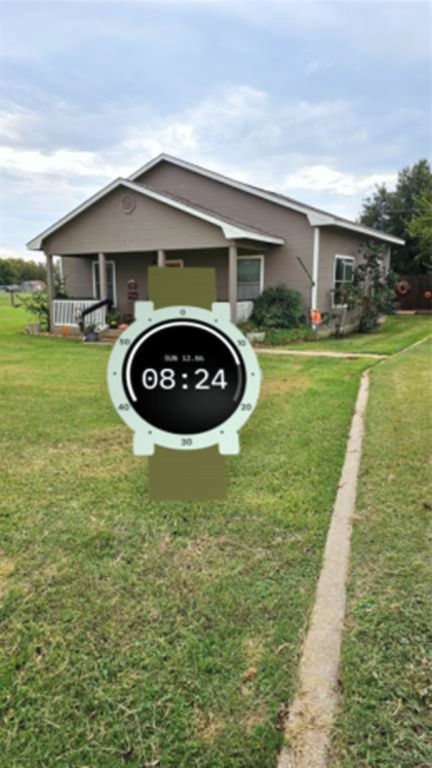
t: 8:24
